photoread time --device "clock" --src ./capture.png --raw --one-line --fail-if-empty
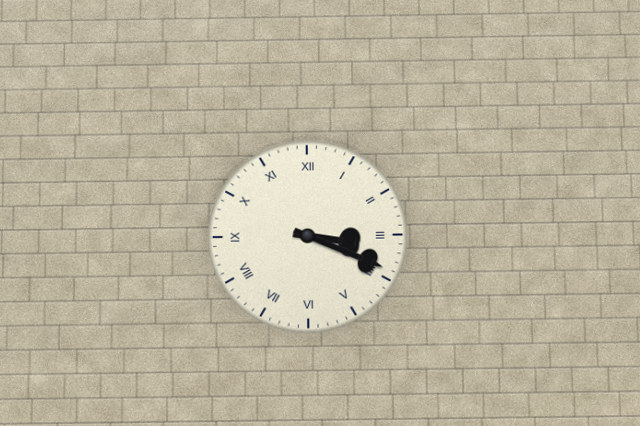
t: 3:19
